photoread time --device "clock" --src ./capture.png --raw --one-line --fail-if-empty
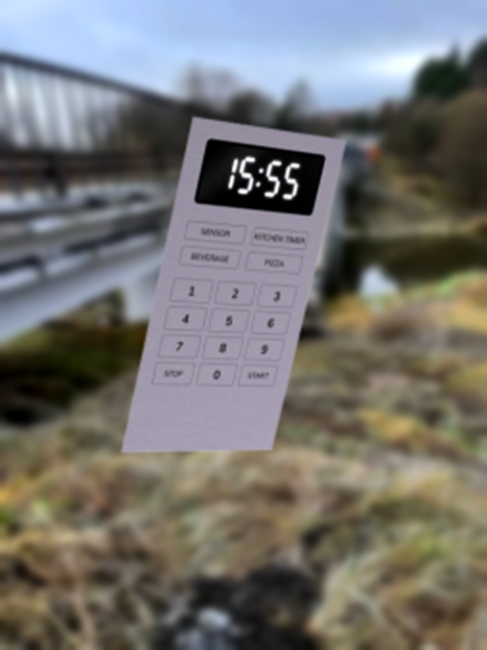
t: 15:55
